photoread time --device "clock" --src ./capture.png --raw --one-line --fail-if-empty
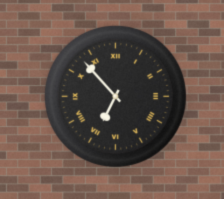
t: 6:53
